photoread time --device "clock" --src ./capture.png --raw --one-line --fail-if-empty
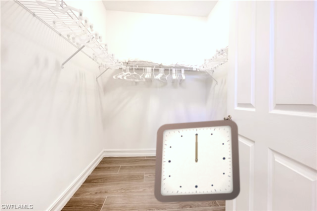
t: 12:00
